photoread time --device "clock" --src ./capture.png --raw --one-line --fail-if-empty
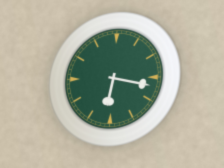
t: 6:17
